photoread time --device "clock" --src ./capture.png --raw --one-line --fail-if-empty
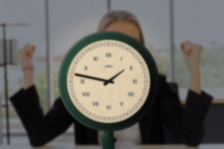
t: 1:47
